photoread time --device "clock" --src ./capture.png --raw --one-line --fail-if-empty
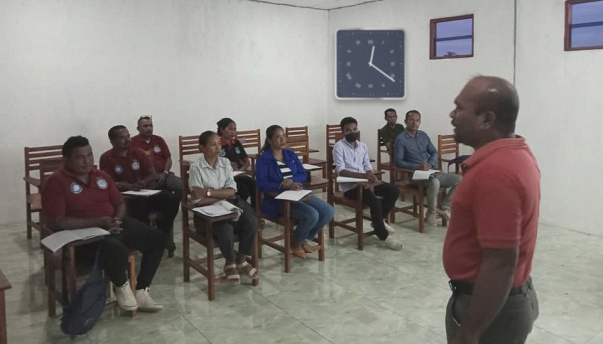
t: 12:21
